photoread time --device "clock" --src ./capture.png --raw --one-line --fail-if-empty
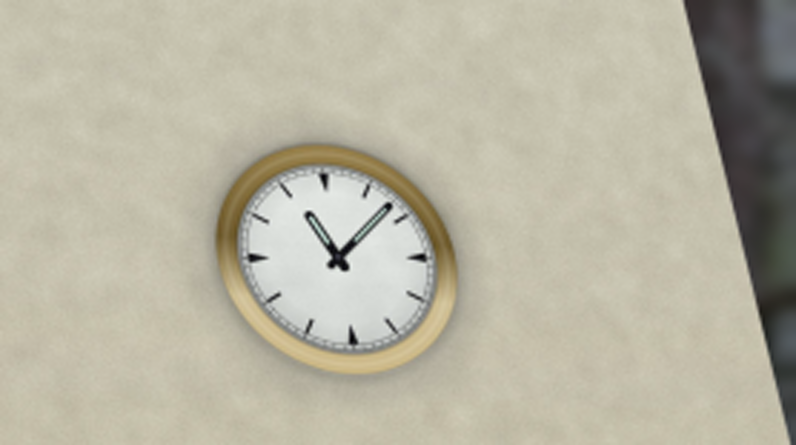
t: 11:08
